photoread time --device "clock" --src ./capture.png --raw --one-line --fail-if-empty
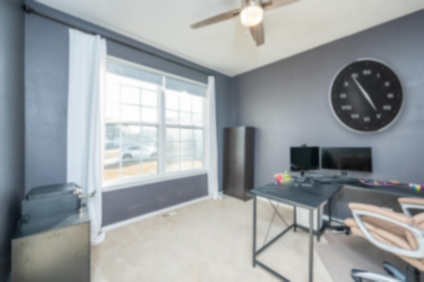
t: 4:54
